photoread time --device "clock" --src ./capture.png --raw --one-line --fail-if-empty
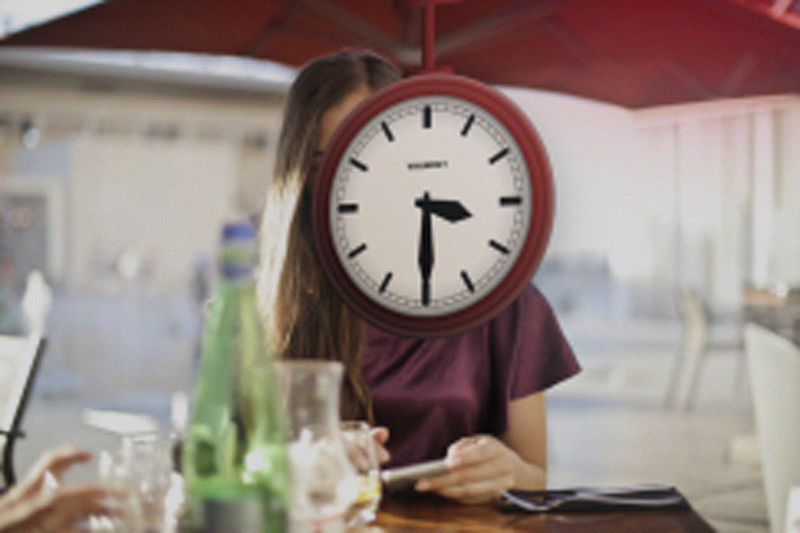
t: 3:30
